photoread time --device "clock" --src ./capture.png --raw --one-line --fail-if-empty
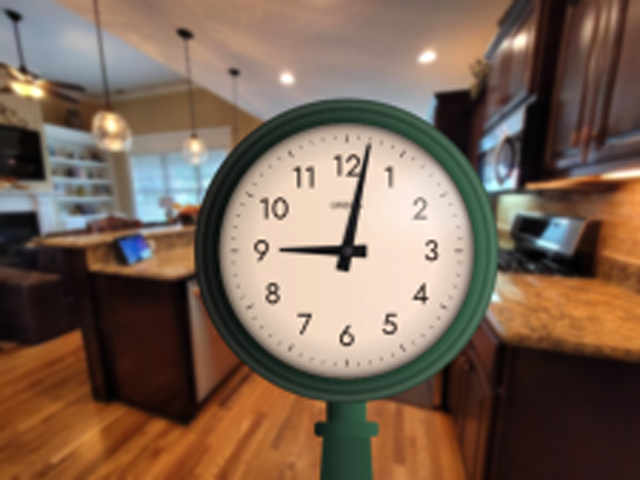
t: 9:02
